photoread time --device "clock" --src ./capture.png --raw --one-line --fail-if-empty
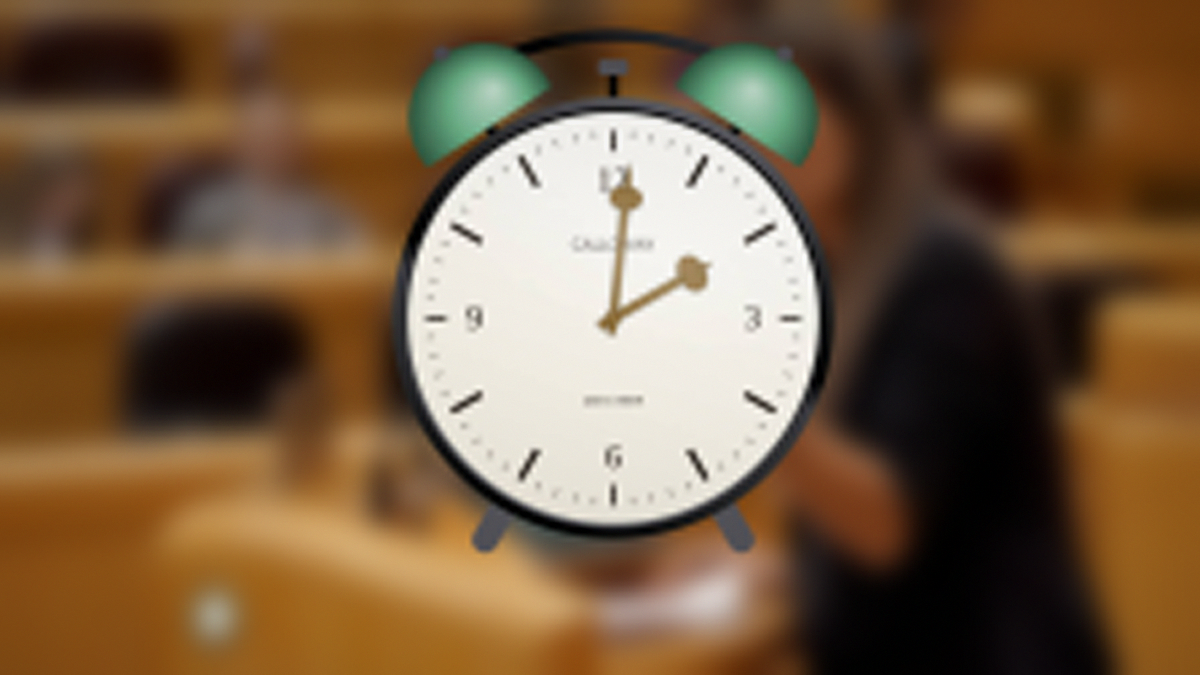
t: 2:01
